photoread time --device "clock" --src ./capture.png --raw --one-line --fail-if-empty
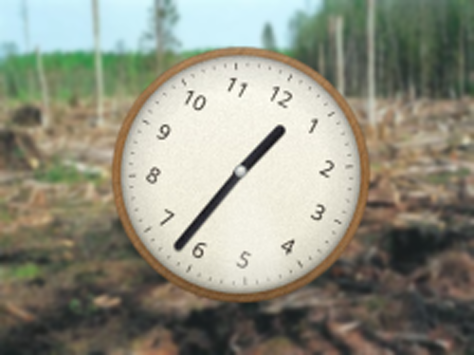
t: 12:32
